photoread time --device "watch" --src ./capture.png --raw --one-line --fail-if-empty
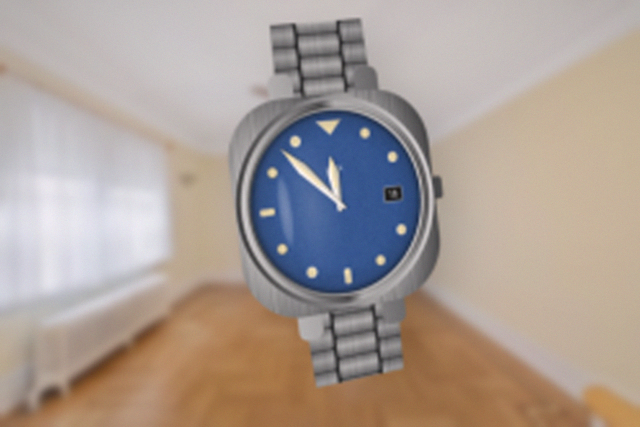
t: 11:53
